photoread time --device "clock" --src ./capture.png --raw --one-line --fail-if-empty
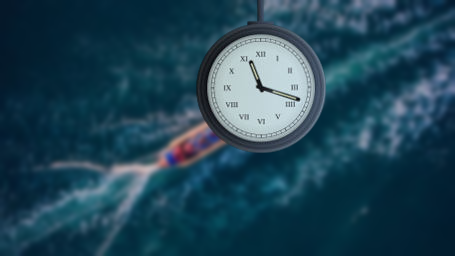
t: 11:18
